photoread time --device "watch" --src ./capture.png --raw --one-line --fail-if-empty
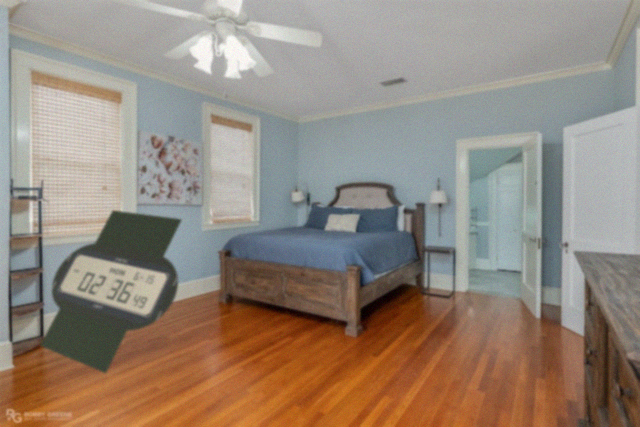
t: 2:36
